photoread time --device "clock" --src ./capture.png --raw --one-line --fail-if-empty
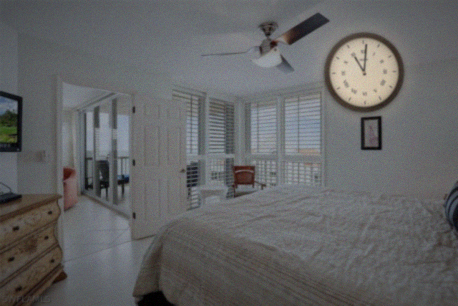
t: 11:01
